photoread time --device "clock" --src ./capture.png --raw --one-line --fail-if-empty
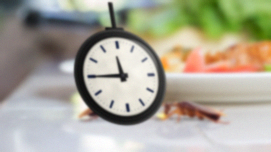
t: 11:45
